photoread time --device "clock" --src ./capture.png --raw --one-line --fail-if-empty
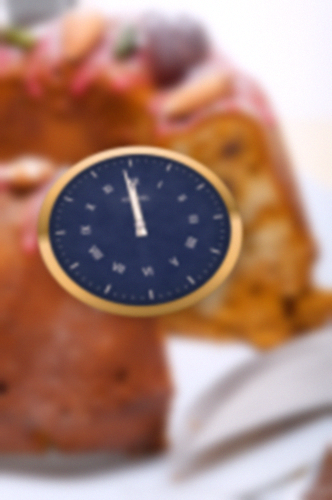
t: 11:59
